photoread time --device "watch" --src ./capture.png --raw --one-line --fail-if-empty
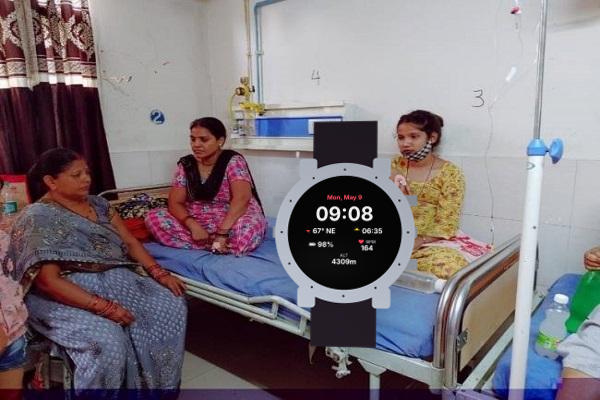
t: 9:08
